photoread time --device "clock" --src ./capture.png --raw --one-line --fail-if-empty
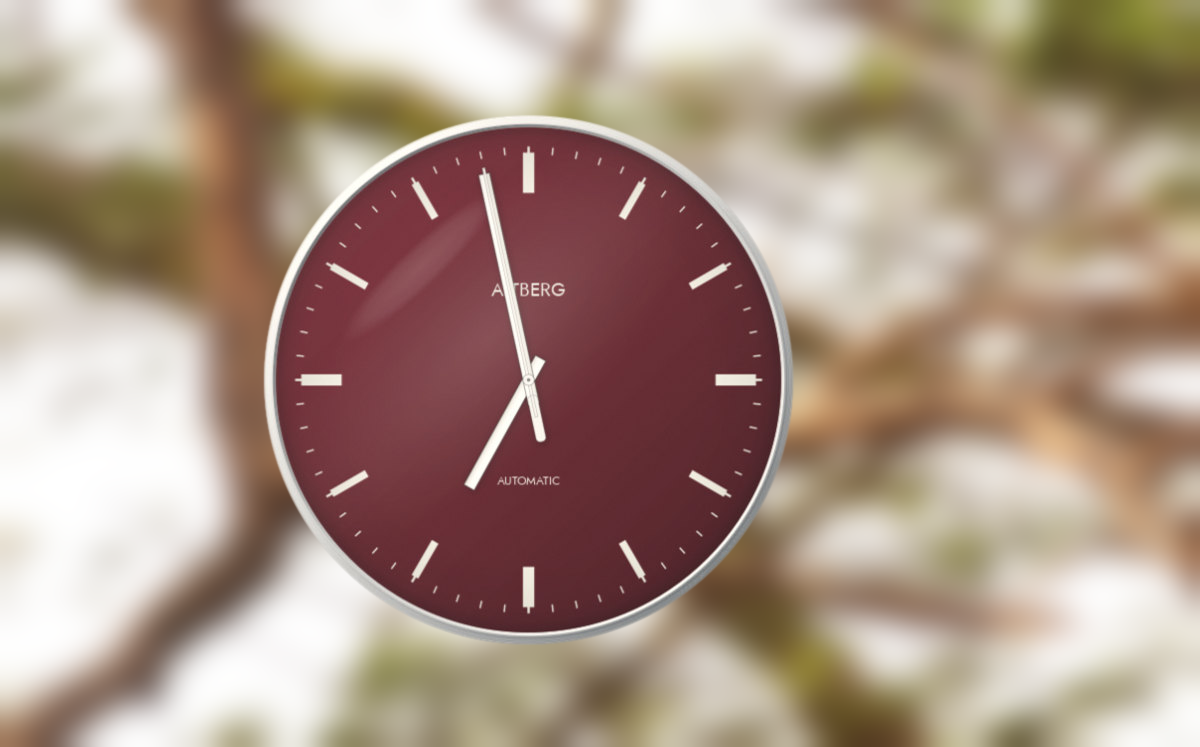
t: 6:57:58
